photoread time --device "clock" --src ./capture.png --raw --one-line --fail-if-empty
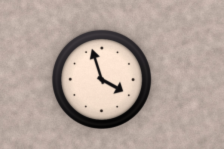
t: 3:57
